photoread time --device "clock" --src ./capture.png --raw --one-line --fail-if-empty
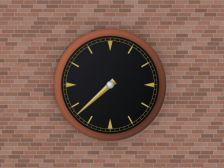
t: 7:38
